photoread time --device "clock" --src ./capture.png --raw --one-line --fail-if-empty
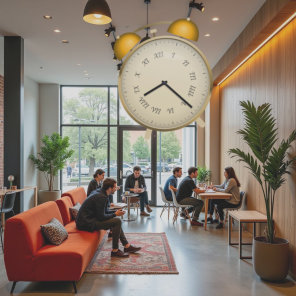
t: 8:24
